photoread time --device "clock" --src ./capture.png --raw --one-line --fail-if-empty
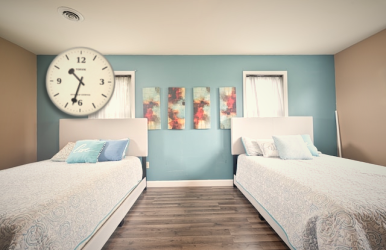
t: 10:33
